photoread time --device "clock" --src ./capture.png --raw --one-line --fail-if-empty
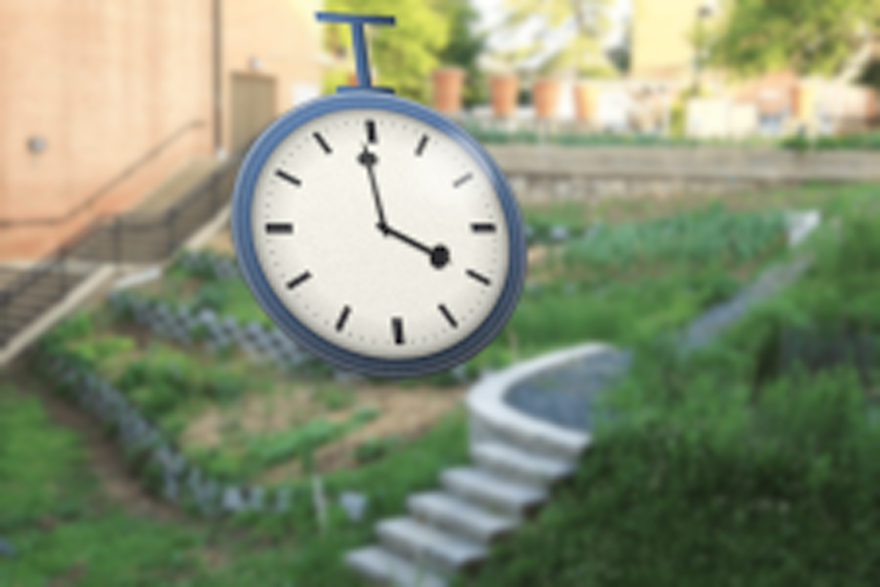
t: 3:59
